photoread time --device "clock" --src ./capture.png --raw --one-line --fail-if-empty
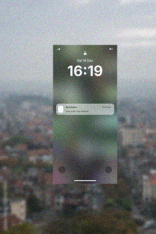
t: 16:19
